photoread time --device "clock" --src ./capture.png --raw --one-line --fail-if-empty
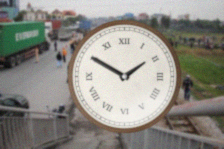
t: 1:50
